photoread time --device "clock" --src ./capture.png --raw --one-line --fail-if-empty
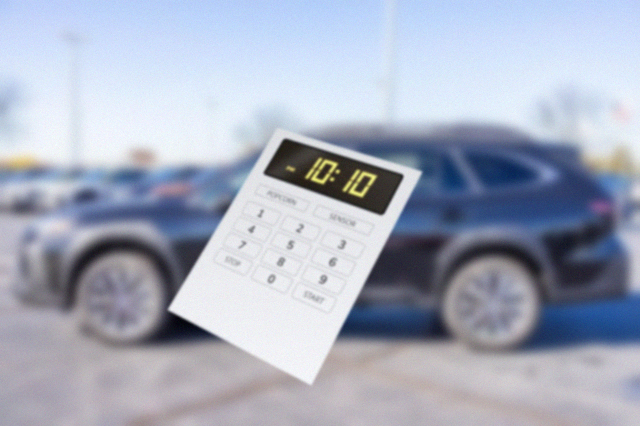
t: 10:10
